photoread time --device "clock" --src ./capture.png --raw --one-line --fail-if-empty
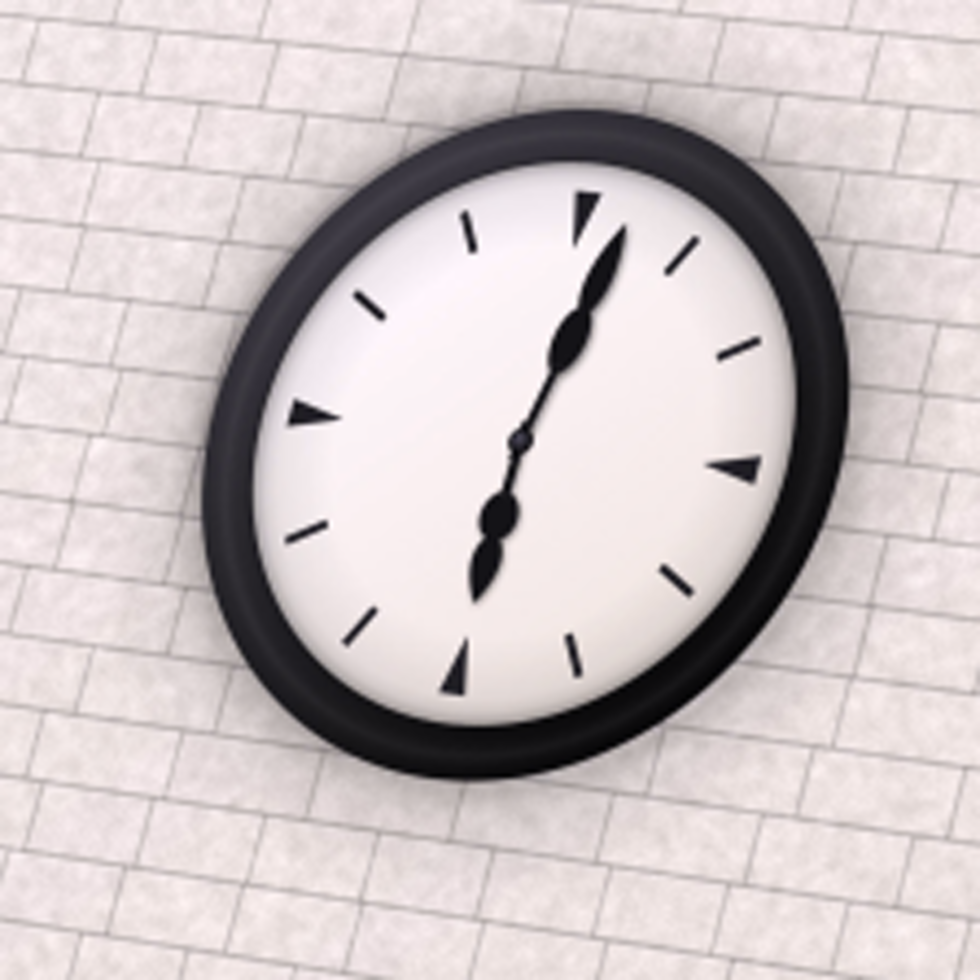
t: 6:02
